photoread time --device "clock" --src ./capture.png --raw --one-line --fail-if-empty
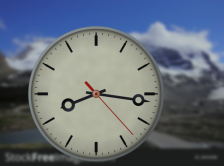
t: 8:16:23
